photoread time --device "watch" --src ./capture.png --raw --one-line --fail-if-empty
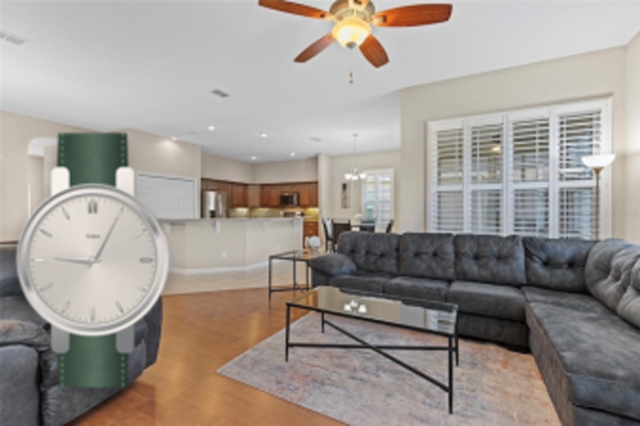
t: 9:05
